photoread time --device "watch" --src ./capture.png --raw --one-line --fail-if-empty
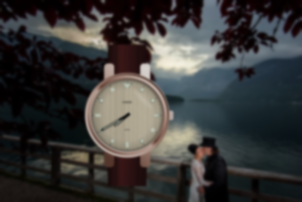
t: 7:40
